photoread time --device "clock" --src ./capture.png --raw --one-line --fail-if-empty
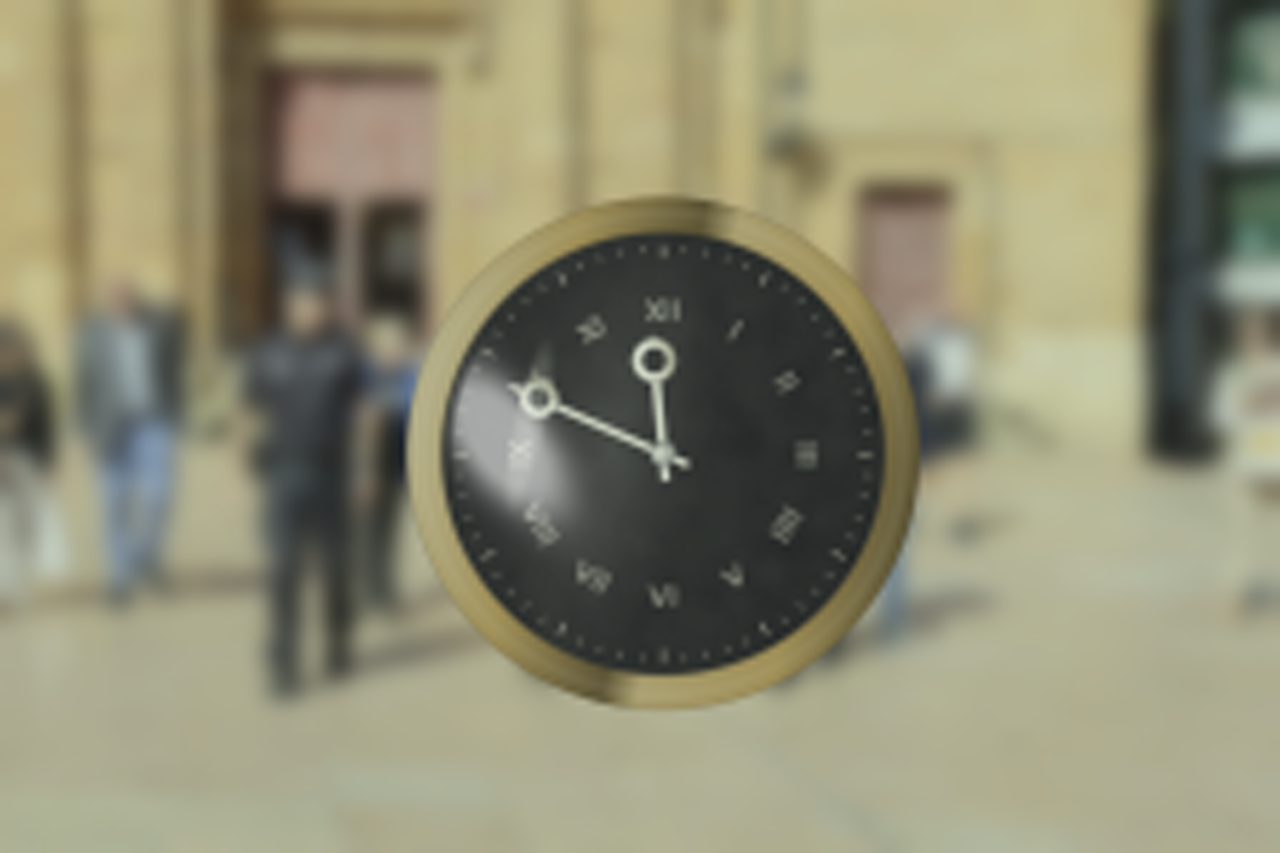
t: 11:49
